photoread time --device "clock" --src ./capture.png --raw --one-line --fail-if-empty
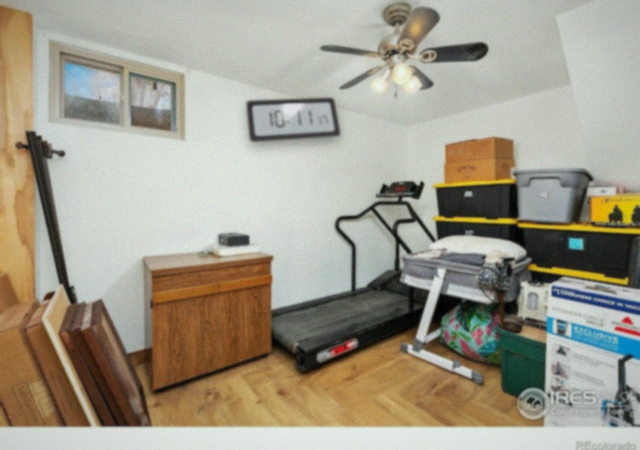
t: 10:11
